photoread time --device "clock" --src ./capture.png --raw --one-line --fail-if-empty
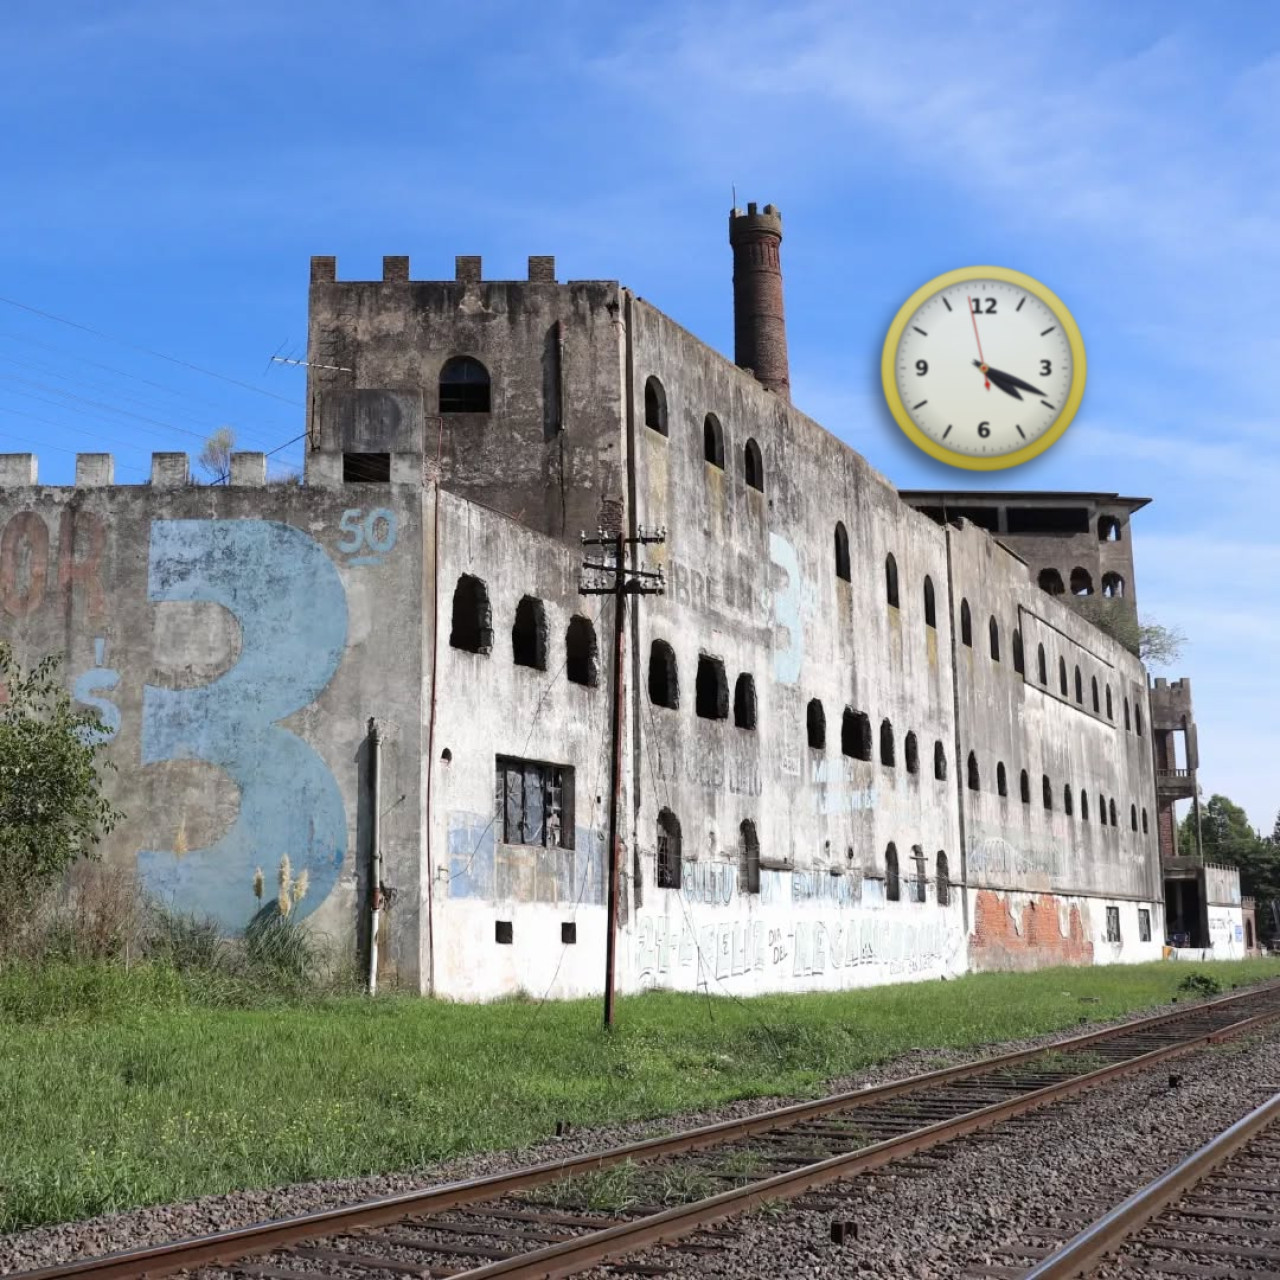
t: 4:18:58
